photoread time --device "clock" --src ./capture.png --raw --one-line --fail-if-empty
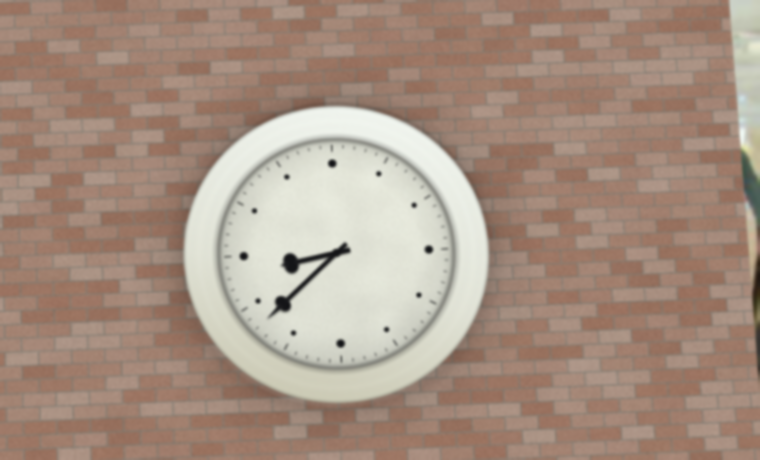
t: 8:38
